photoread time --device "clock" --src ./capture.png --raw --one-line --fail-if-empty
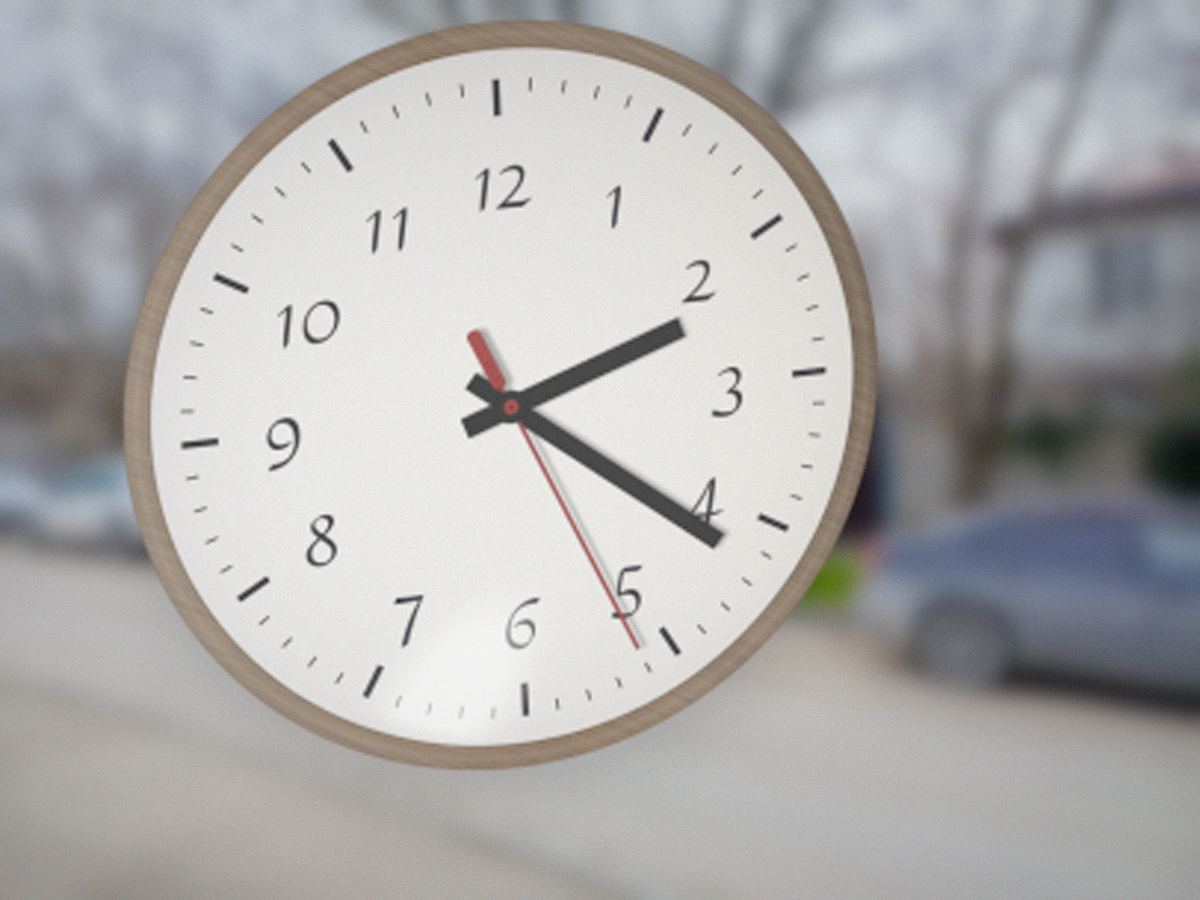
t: 2:21:26
